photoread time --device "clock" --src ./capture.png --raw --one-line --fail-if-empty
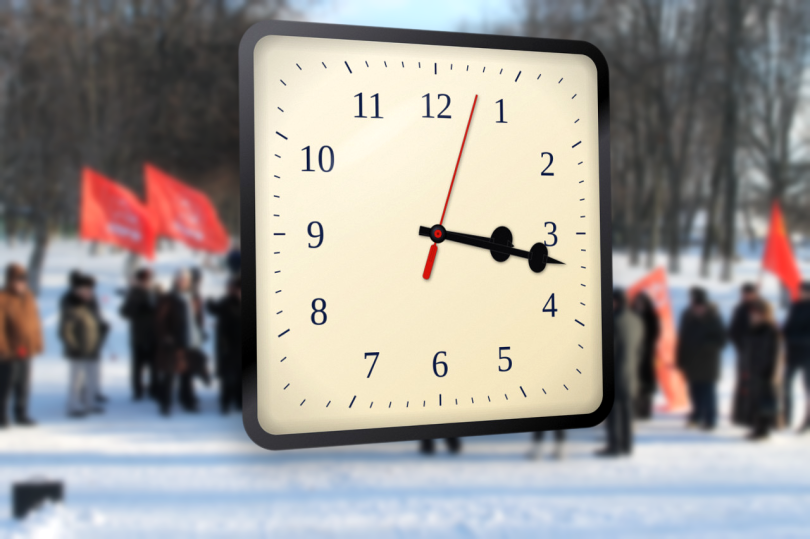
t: 3:17:03
